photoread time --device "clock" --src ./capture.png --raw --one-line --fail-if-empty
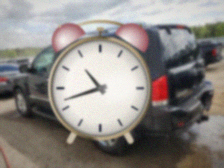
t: 10:42
